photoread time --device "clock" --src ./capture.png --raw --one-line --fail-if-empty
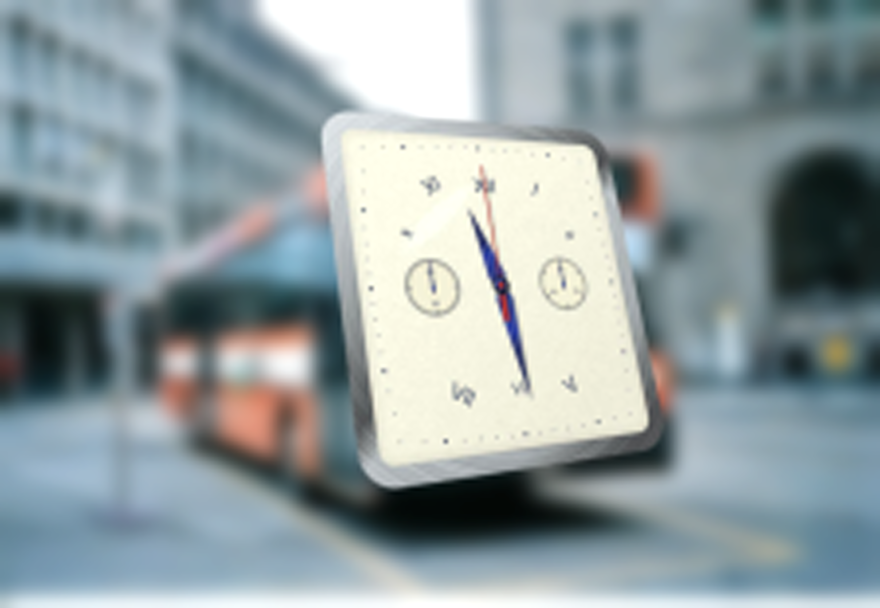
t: 11:29
